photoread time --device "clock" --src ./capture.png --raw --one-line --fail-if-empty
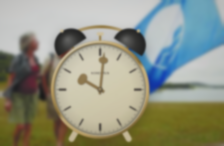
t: 10:01
